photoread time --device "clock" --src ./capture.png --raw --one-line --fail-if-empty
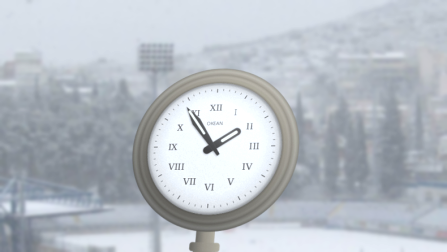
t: 1:54
